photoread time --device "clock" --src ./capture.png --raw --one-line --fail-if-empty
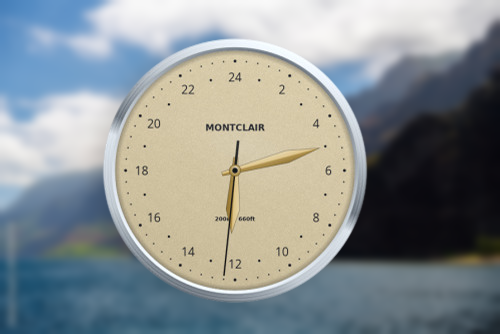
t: 12:12:31
